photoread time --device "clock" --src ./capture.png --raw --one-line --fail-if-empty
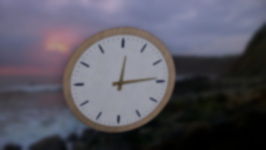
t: 12:14
